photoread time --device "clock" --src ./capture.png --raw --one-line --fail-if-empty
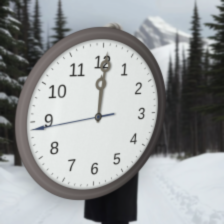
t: 12:00:44
